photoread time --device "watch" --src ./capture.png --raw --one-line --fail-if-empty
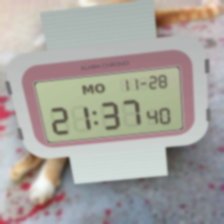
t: 21:37:40
